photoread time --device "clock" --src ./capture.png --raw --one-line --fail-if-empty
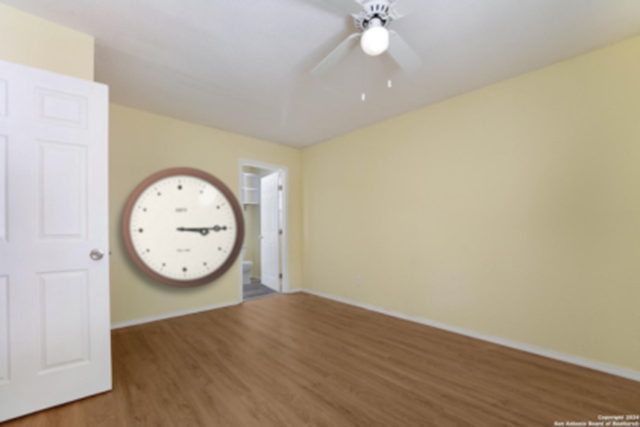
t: 3:15
